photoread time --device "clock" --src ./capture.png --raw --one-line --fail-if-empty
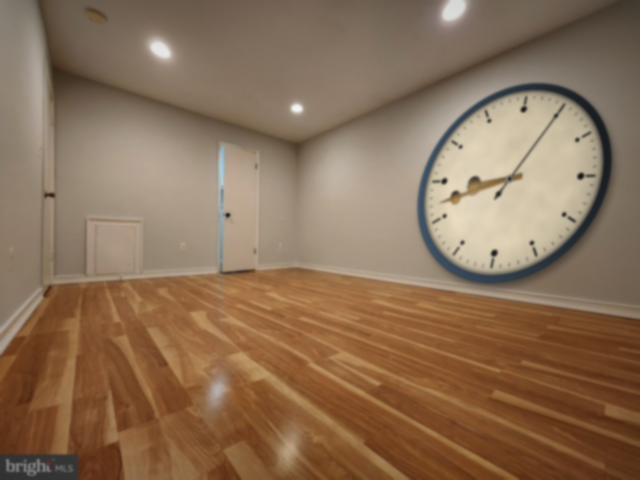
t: 8:42:05
